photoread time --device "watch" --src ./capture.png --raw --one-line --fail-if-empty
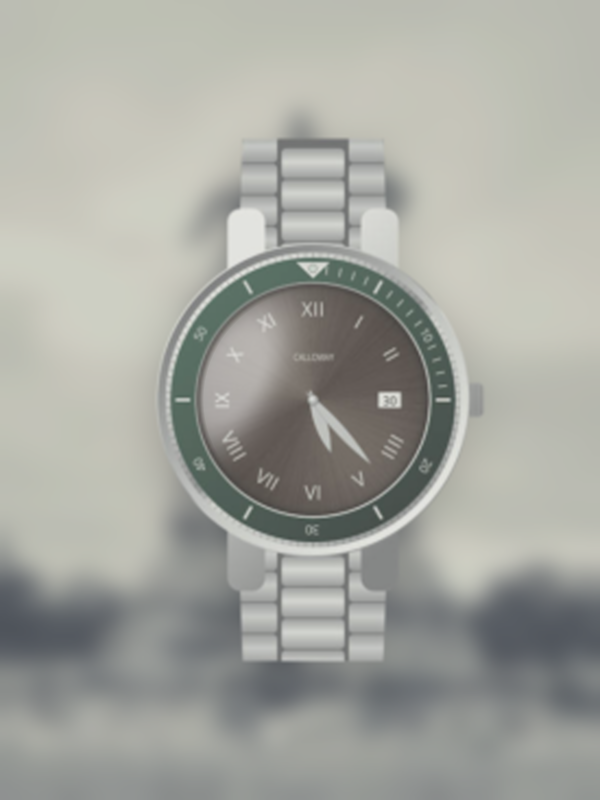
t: 5:23
